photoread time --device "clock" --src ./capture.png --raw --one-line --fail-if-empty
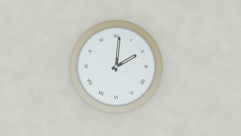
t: 2:01
